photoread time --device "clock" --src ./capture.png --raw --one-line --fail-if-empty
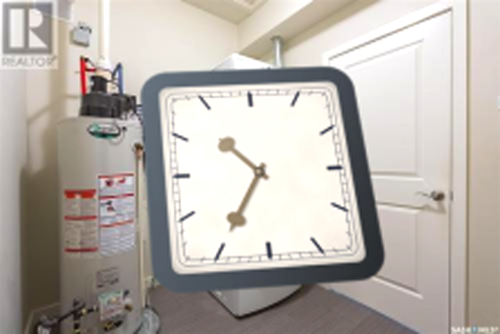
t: 10:35
